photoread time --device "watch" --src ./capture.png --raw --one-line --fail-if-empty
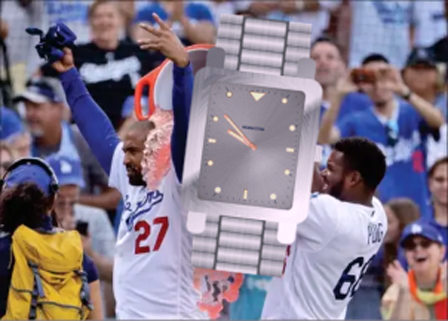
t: 9:52
